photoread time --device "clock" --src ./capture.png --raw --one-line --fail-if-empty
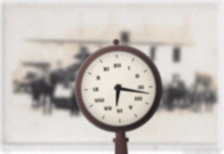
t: 6:17
